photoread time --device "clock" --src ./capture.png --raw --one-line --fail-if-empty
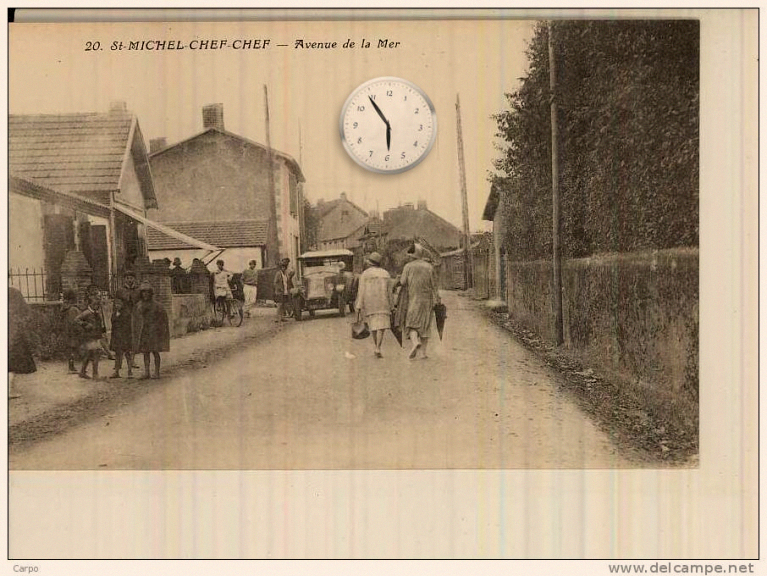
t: 5:54
